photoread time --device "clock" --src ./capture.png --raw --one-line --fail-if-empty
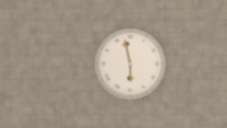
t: 5:58
